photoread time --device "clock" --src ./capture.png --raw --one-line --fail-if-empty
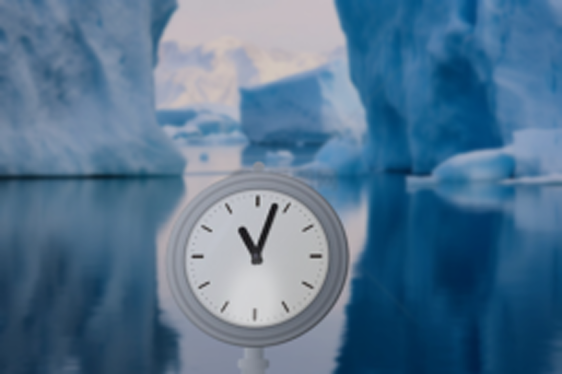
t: 11:03
